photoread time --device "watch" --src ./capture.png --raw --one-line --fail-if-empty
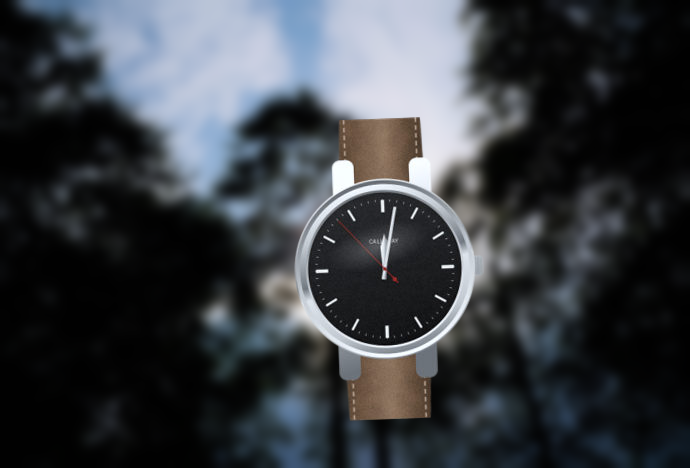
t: 12:01:53
